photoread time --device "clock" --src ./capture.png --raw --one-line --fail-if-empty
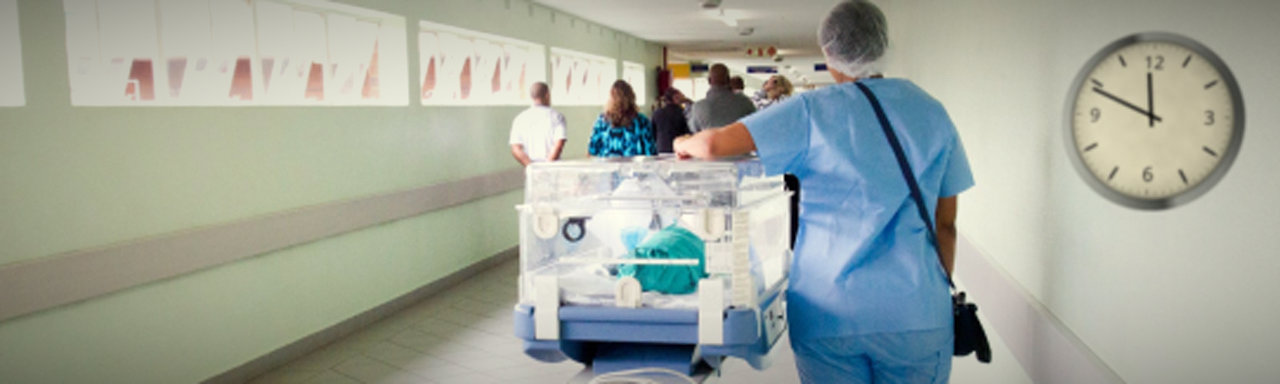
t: 11:49
